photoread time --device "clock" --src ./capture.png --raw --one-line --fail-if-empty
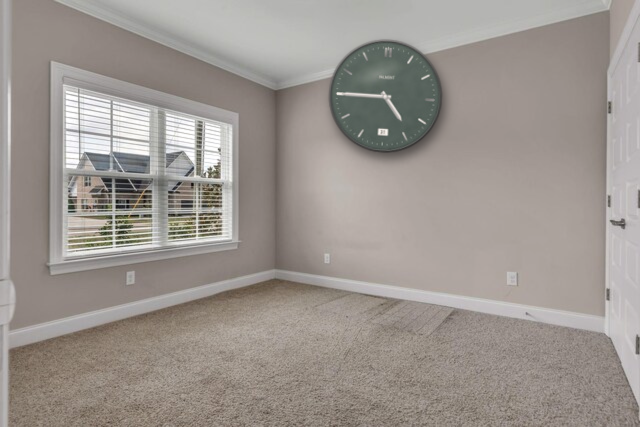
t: 4:45
